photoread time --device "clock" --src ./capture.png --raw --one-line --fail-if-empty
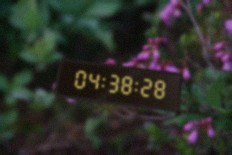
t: 4:38:28
